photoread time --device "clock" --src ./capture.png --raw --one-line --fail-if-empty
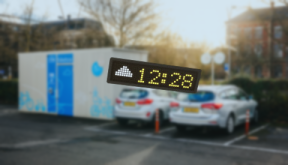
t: 12:28
